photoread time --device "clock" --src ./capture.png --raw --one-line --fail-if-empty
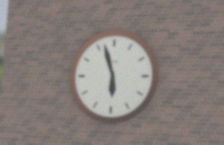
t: 5:57
